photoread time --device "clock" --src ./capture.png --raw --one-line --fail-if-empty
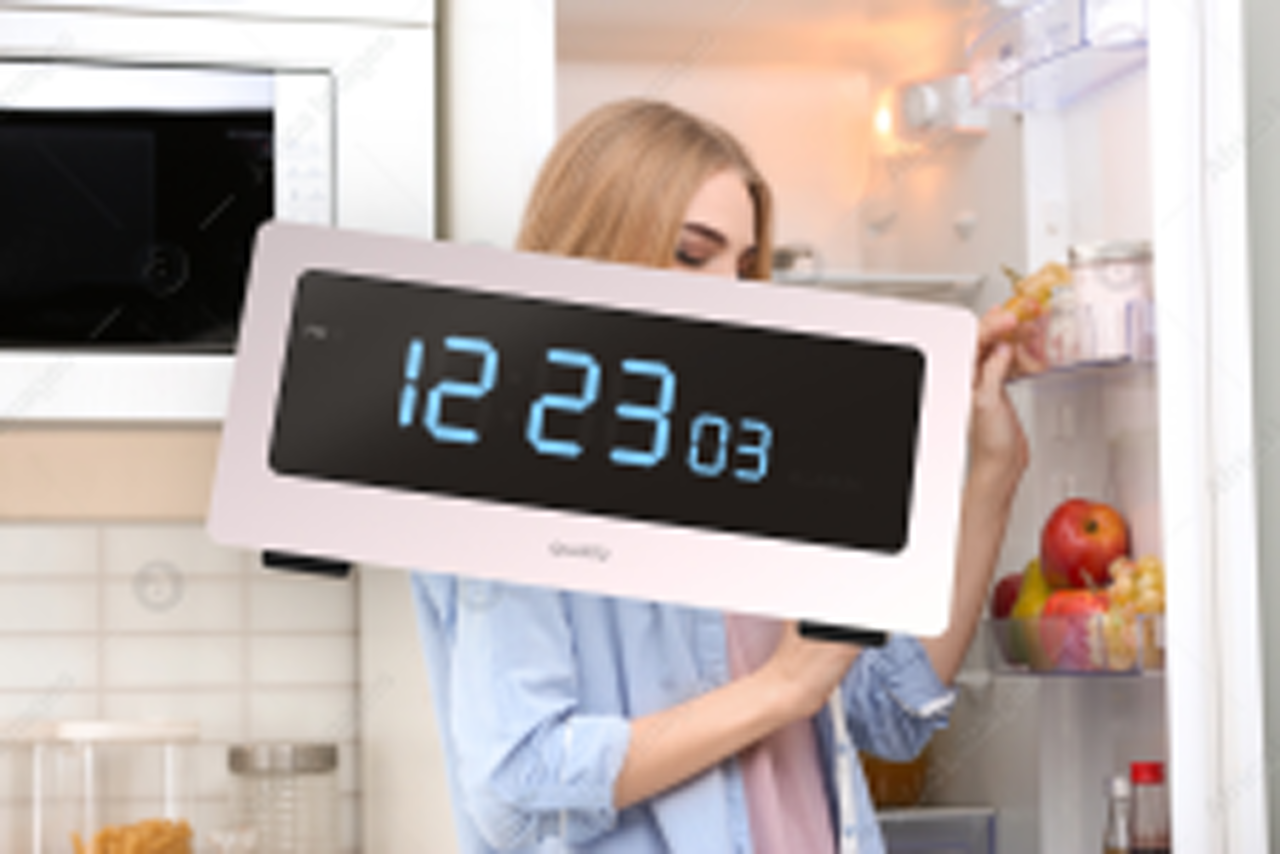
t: 12:23:03
